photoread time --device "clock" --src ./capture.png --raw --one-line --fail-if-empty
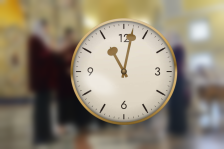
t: 11:02
